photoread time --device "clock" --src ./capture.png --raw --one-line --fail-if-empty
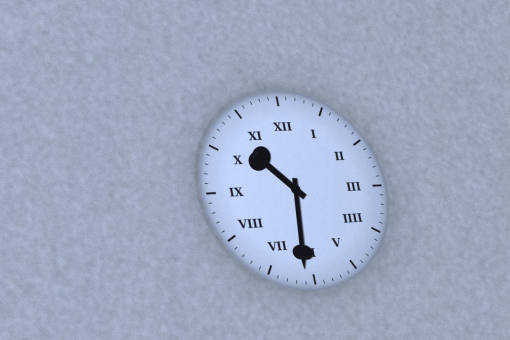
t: 10:31
